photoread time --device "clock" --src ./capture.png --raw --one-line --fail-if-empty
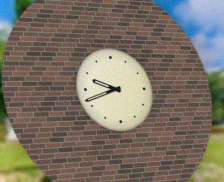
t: 9:42
